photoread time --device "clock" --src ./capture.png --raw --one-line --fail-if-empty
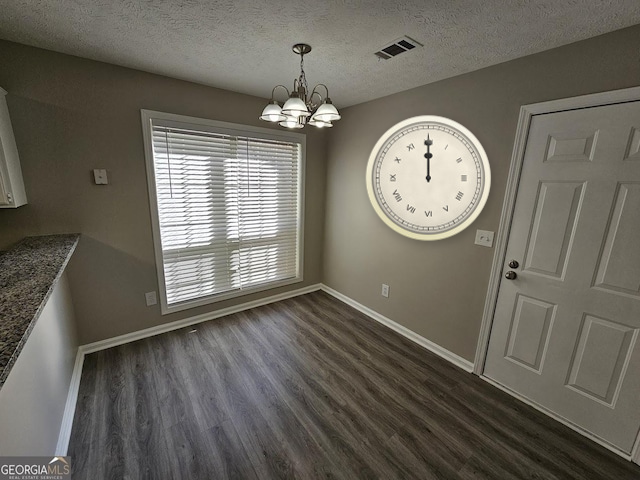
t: 12:00
